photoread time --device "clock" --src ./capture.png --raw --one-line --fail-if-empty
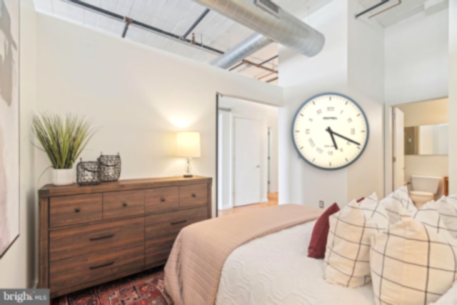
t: 5:19
